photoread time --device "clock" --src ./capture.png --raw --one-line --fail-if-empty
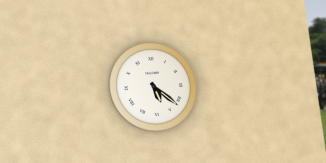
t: 5:22
